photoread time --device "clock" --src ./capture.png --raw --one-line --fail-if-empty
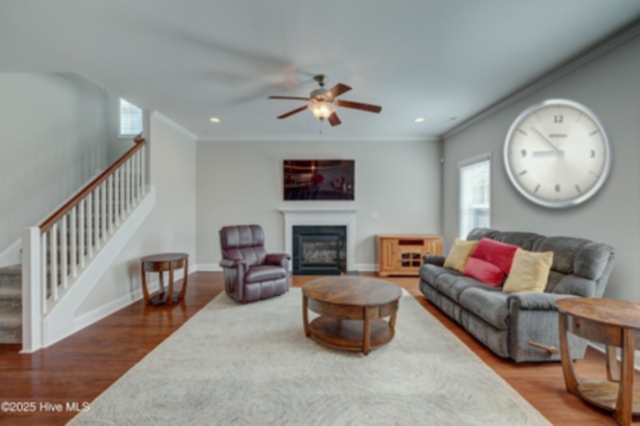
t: 8:52
